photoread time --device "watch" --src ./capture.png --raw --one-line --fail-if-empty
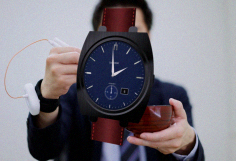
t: 1:59
